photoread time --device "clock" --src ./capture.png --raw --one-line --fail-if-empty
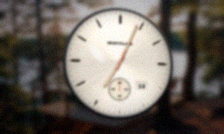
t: 7:04
